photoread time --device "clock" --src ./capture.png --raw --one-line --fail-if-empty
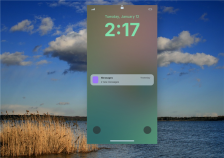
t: 2:17
